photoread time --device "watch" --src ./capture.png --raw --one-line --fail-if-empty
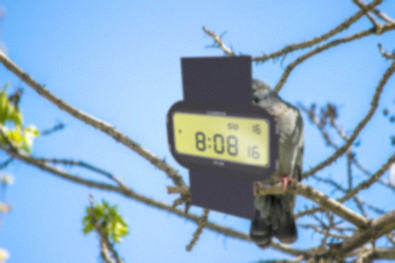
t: 8:08:16
